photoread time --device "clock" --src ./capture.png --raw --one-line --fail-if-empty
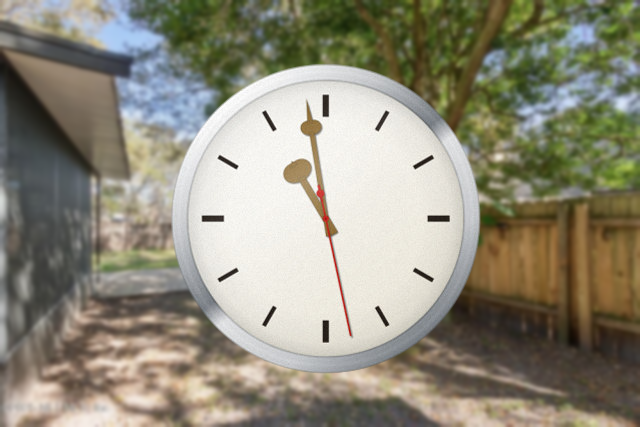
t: 10:58:28
